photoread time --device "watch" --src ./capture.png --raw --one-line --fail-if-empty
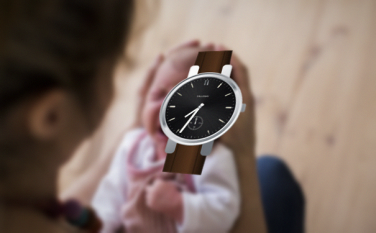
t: 7:34
